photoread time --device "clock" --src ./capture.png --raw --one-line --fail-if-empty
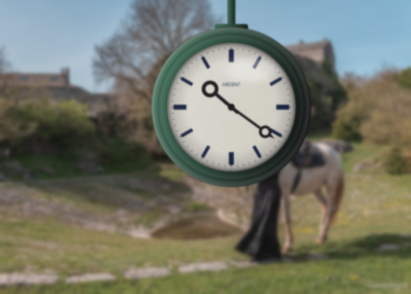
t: 10:21
